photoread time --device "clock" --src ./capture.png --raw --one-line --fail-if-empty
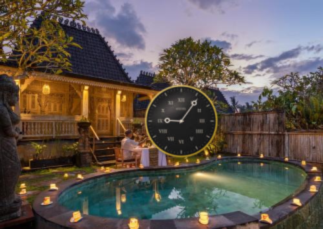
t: 9:06
